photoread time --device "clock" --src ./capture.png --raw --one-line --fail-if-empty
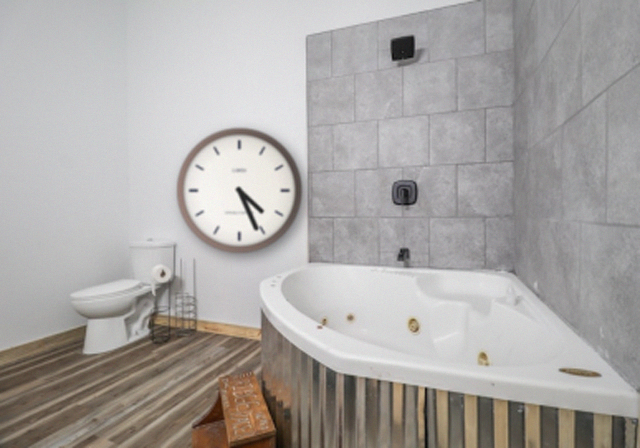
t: 4:26
